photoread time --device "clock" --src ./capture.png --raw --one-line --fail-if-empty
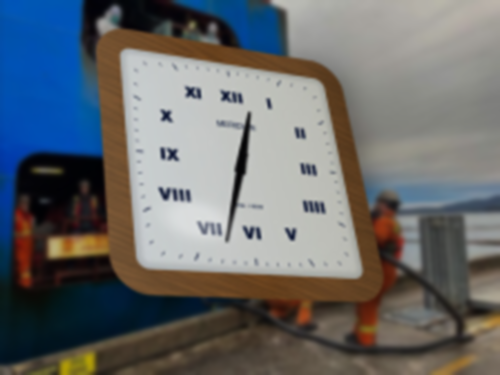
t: 12:33
